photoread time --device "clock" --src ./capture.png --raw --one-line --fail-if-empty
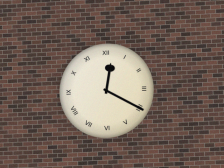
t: 12:20
